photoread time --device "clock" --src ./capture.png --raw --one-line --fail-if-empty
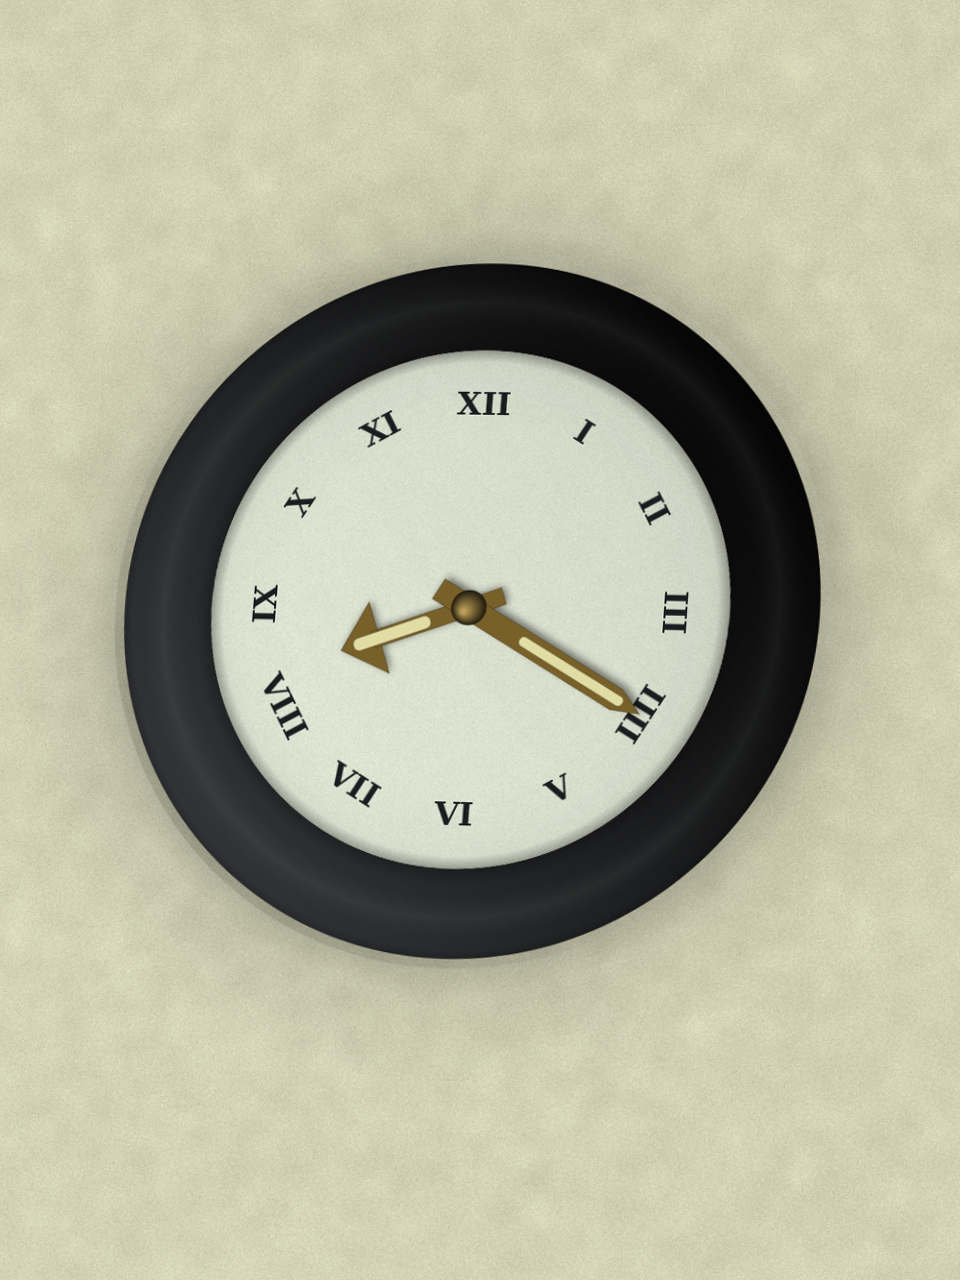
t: 8:20
